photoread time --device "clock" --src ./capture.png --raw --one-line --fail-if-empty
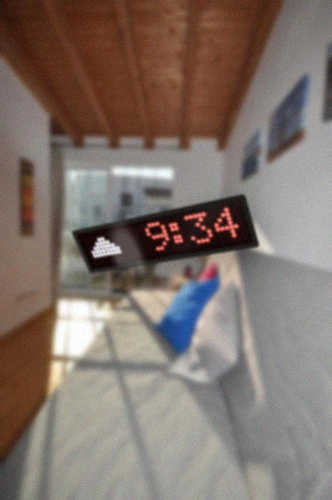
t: 9:34
